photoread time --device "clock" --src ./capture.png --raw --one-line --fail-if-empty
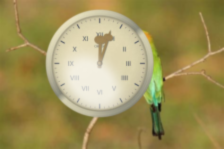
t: 12:03
